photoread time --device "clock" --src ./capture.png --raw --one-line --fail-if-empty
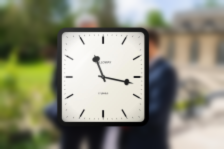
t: 11:17
